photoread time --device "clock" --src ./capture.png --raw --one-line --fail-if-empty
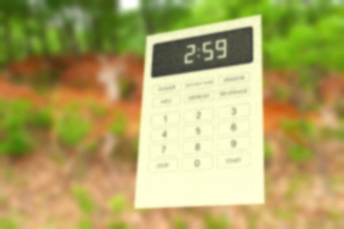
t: 2:59
